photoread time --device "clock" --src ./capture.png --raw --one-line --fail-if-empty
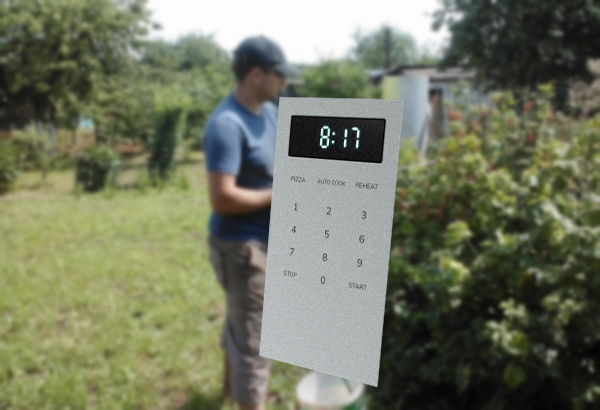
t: 8:17
